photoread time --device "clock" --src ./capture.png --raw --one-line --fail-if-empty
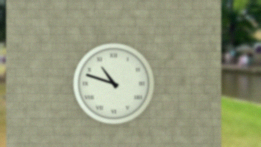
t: 10:48
